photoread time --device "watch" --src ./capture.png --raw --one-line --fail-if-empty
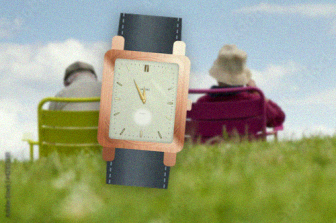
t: 11:55
